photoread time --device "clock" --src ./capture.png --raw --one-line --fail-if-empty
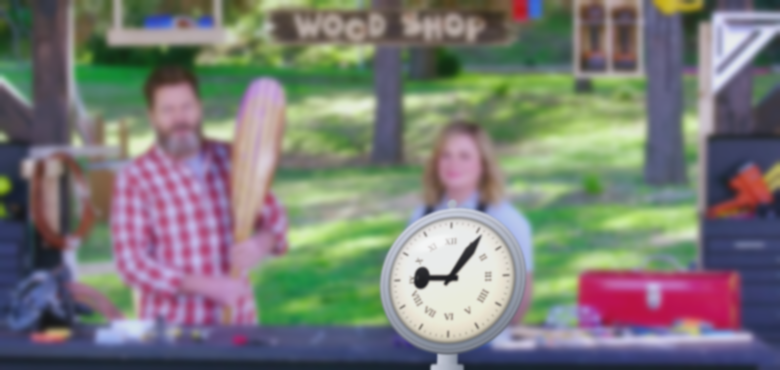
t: 9:06
